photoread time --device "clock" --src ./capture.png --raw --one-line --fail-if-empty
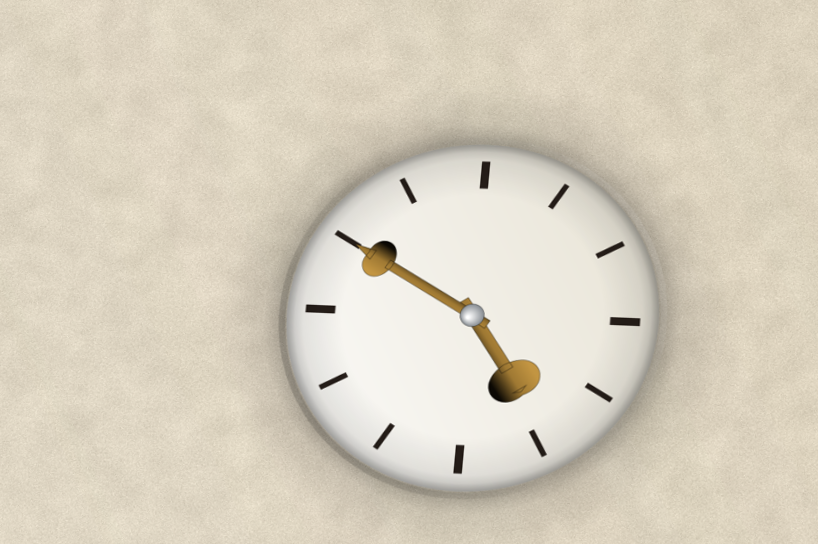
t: 4:50
